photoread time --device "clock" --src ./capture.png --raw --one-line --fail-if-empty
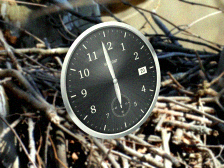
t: 5:59
